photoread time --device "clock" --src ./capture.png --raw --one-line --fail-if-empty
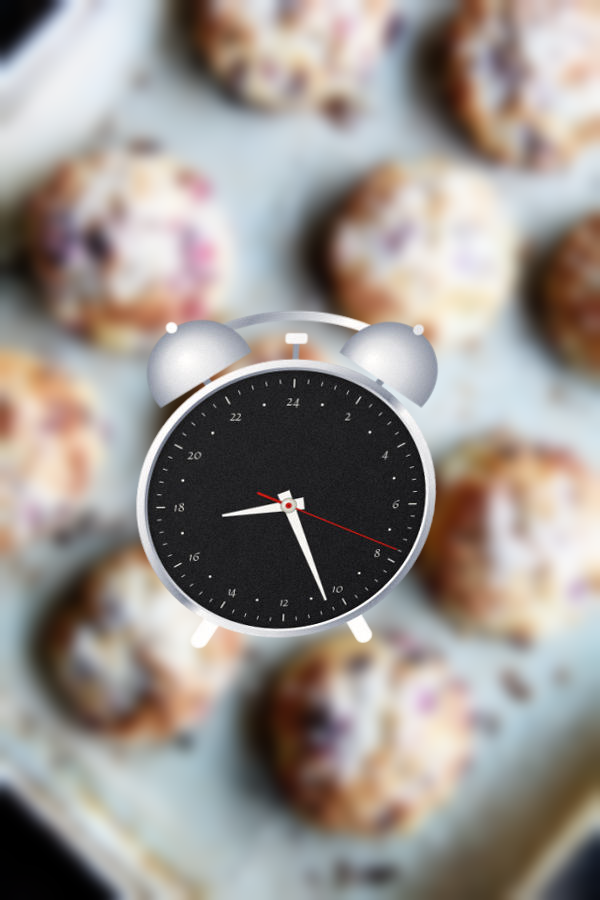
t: 17:26:19
